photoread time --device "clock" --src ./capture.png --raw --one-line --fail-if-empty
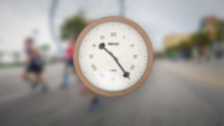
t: 10:24
